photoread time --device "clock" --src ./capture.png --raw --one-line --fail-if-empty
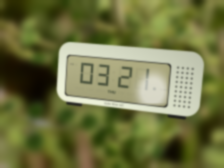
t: 3:21
